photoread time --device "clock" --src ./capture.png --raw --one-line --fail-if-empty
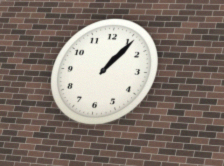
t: 1:06
